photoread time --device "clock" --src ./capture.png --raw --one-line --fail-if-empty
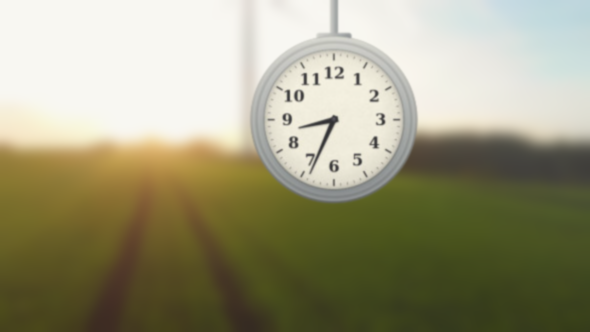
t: 8:34
